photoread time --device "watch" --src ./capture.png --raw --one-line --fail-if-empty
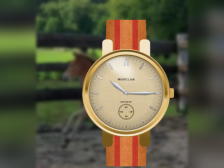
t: 10:15
